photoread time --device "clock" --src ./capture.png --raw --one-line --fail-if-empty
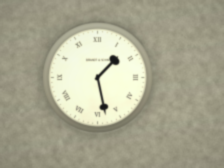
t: 1:28
